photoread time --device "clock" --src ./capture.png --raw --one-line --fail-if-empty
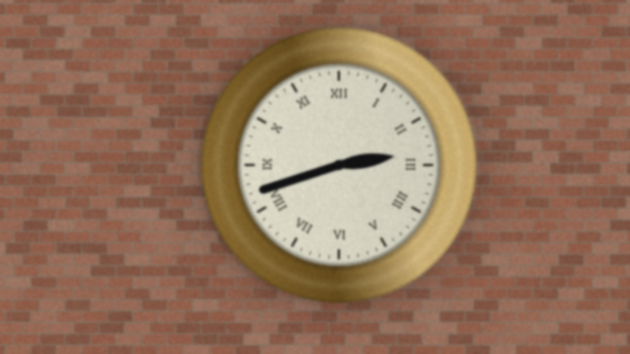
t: 2:42
